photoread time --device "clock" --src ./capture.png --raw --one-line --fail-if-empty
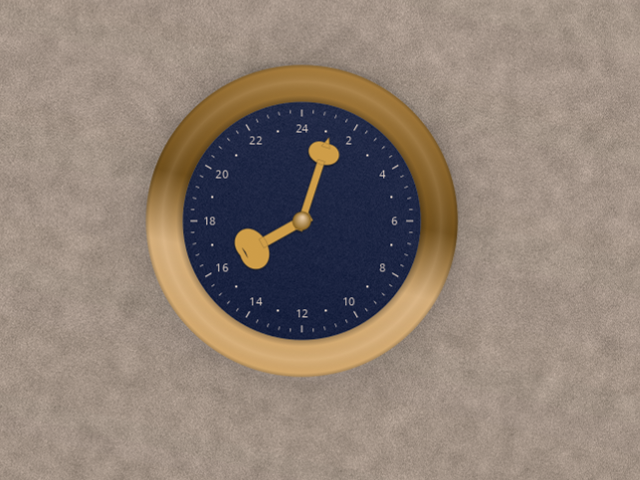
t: 16:03
